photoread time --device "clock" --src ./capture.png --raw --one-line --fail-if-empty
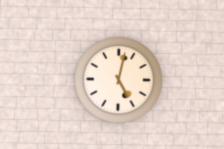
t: 5:02
